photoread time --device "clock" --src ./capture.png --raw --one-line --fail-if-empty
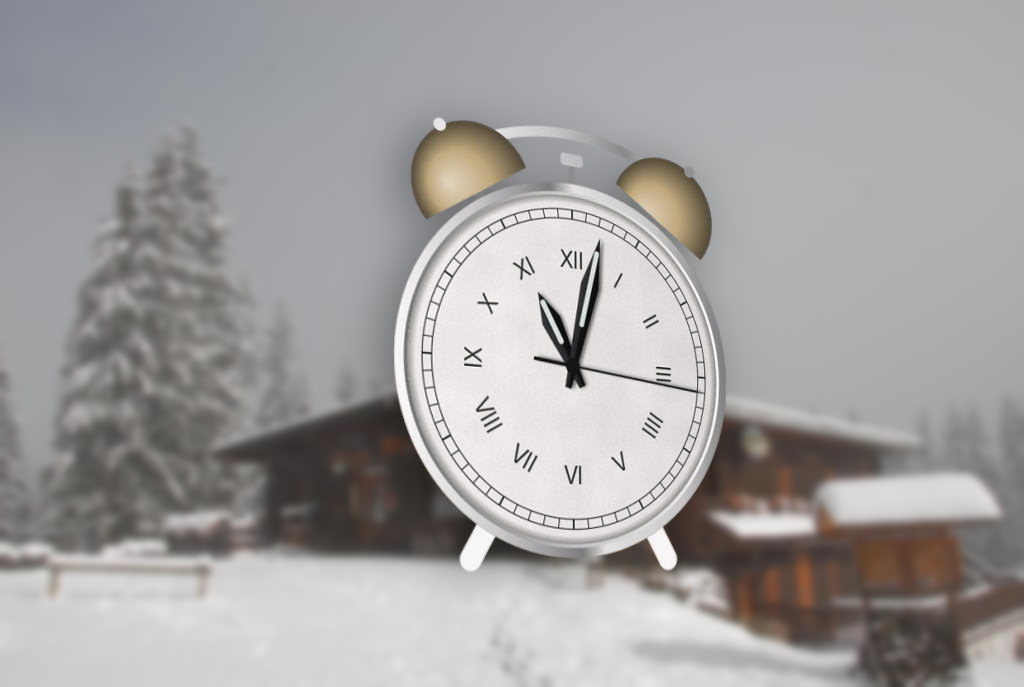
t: 11:02:16
